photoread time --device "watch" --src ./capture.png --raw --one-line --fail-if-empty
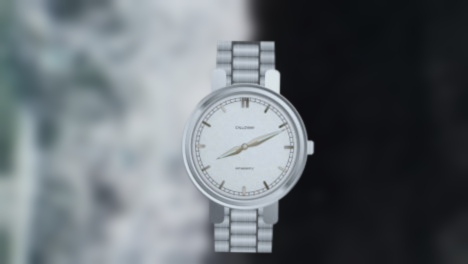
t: 8:11
